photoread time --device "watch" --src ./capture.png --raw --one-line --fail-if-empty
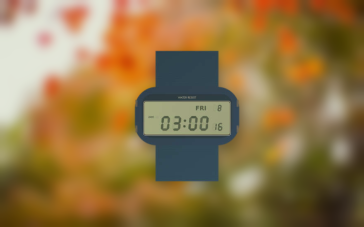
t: 3:00:16
